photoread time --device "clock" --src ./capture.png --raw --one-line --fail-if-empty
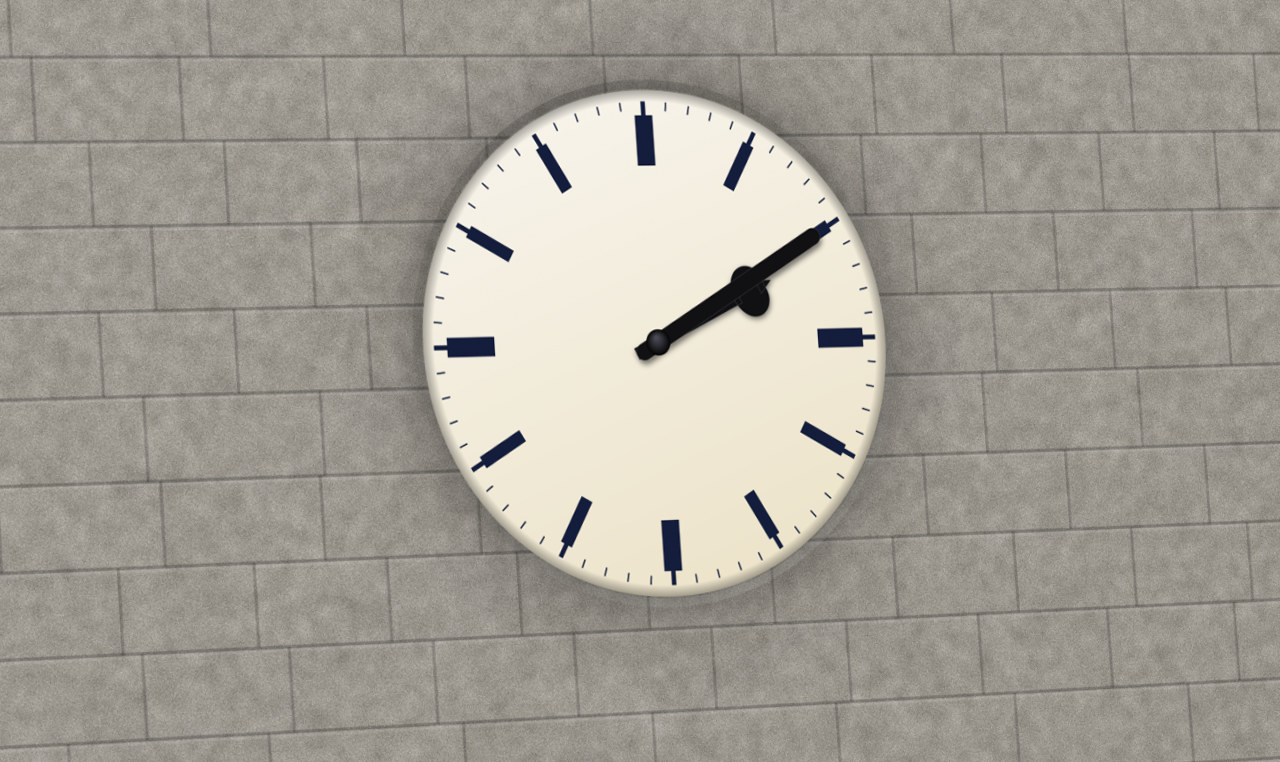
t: 2:10
